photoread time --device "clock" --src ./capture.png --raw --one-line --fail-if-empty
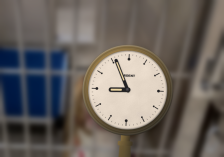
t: 8:56
